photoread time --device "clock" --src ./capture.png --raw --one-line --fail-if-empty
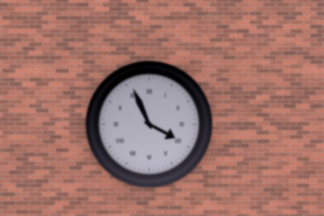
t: 3:56
